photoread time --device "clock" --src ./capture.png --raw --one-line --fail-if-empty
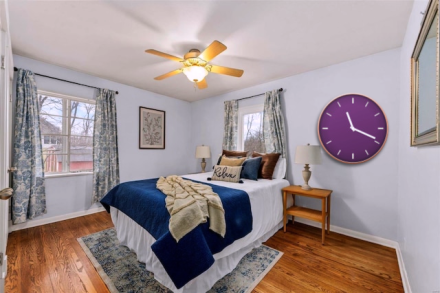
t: 11:19
